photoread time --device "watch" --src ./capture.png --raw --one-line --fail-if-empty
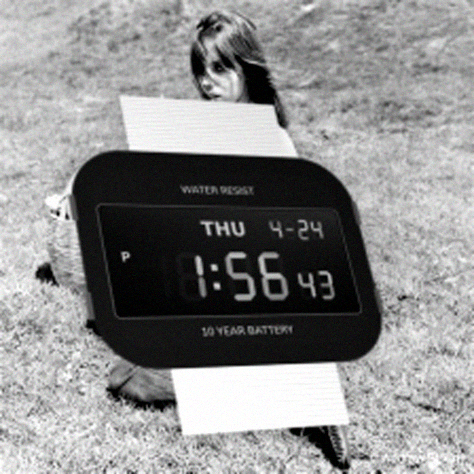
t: 1:56:43
